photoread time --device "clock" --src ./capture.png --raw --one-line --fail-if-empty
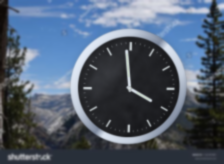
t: 3:59
